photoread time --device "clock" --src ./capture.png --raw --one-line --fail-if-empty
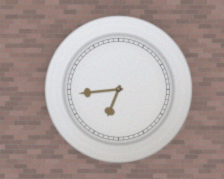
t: 6:44
